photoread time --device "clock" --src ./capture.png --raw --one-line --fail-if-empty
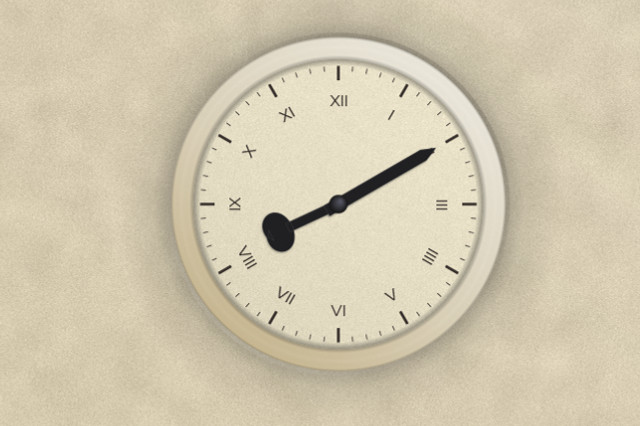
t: 8:10
